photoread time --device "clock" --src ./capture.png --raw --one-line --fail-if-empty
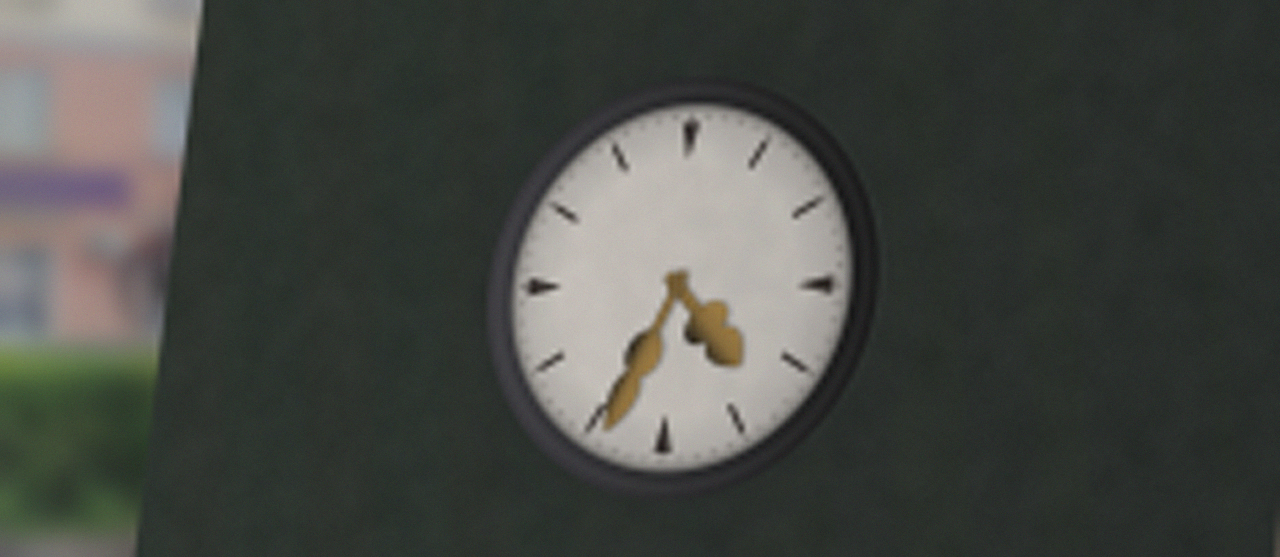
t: 4:34
